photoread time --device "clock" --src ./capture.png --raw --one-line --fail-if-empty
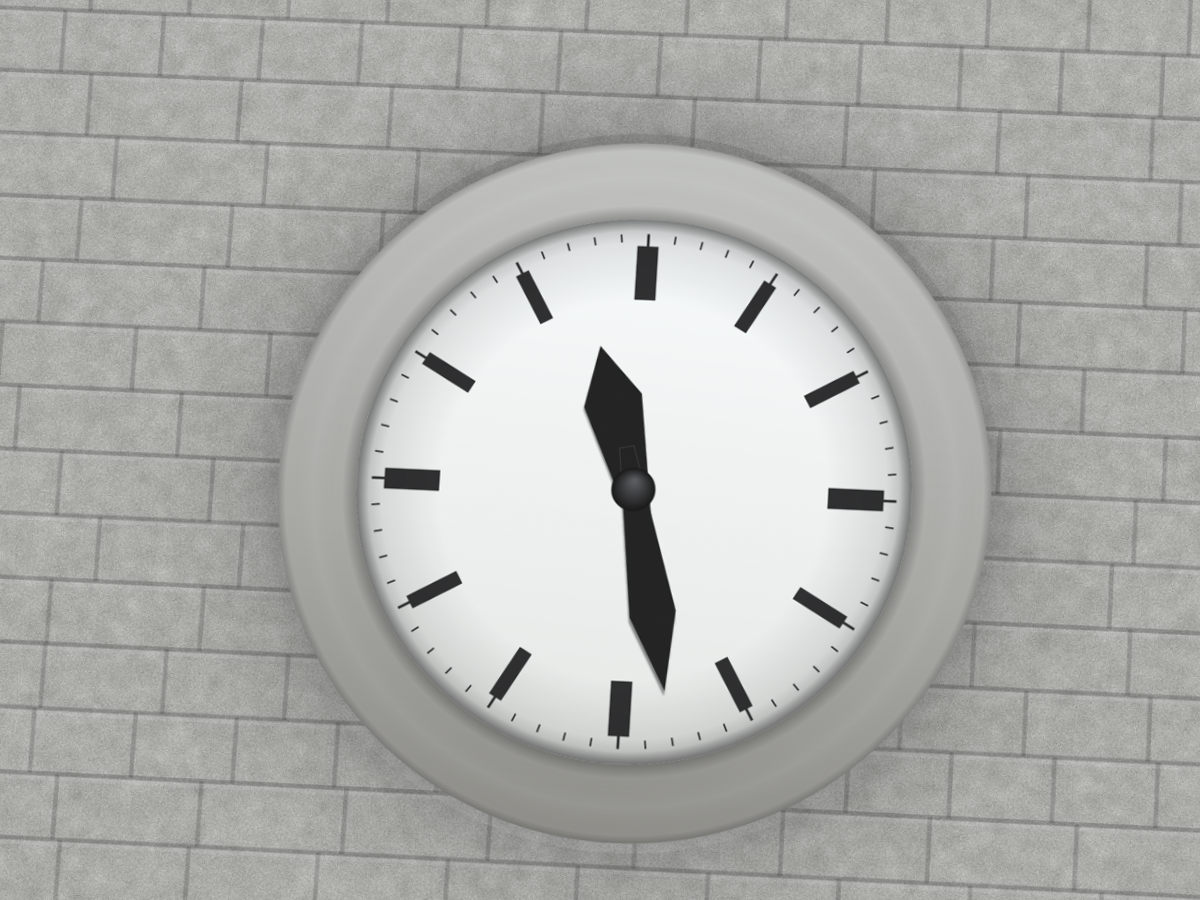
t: 11:28
